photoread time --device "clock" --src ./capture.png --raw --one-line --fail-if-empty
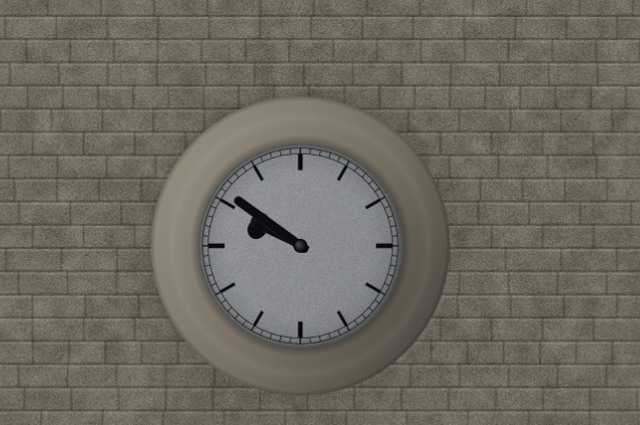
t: 9:51
